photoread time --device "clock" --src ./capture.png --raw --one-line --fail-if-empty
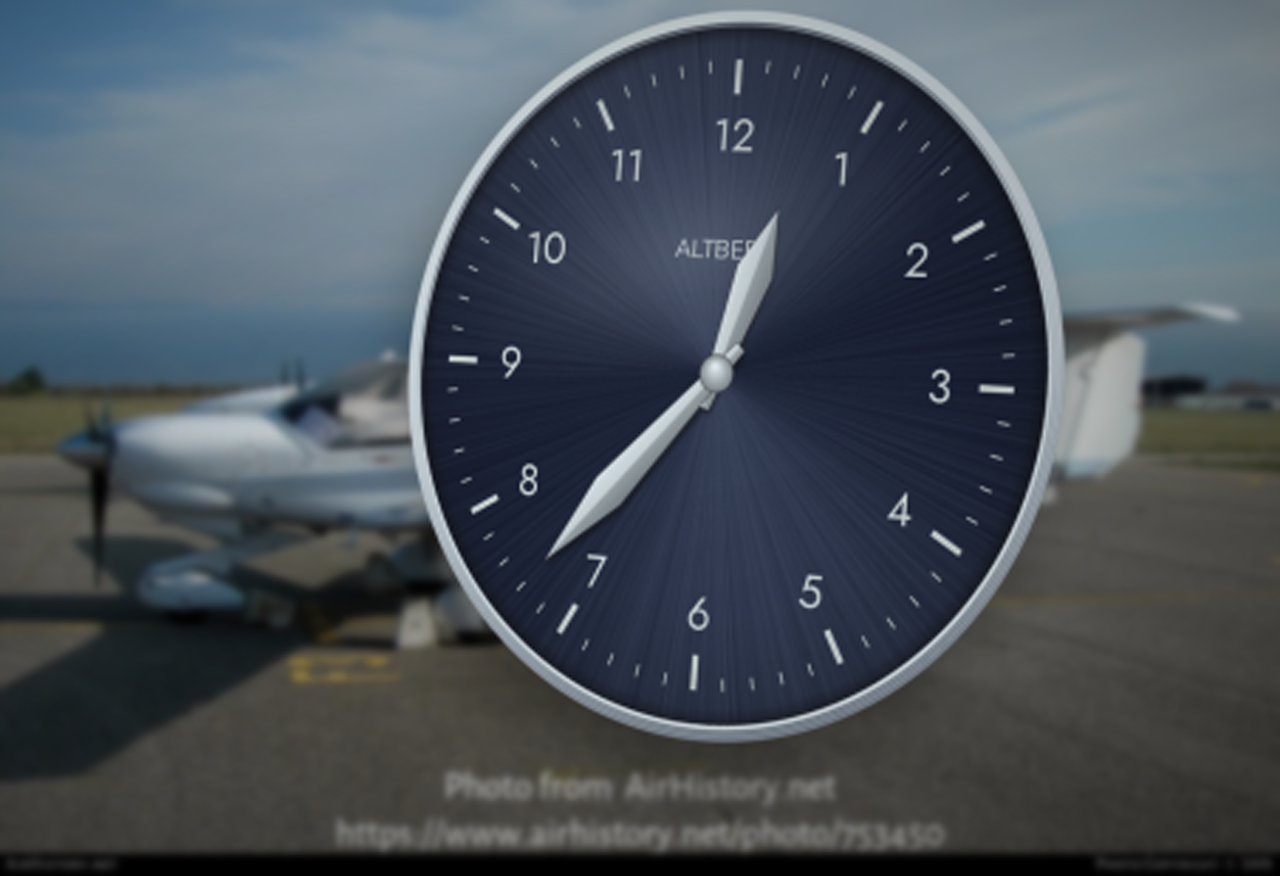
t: 12:37
